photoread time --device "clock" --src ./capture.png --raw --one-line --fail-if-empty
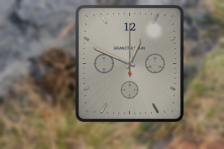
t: 12:49
